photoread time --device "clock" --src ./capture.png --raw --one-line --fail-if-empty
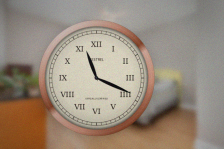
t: 11:19
